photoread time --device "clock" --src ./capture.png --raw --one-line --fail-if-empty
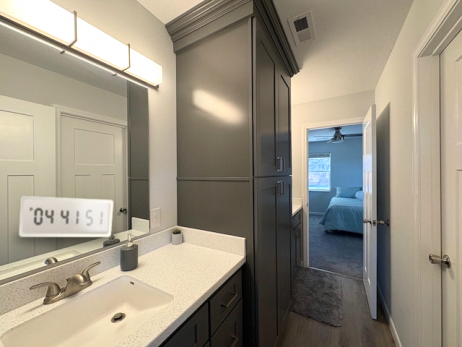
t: 4:41:51
